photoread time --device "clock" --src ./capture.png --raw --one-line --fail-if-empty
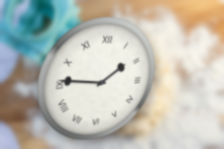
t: 1:46
